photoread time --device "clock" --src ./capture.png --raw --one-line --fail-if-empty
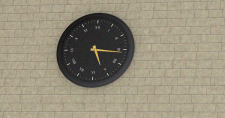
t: 5:16
